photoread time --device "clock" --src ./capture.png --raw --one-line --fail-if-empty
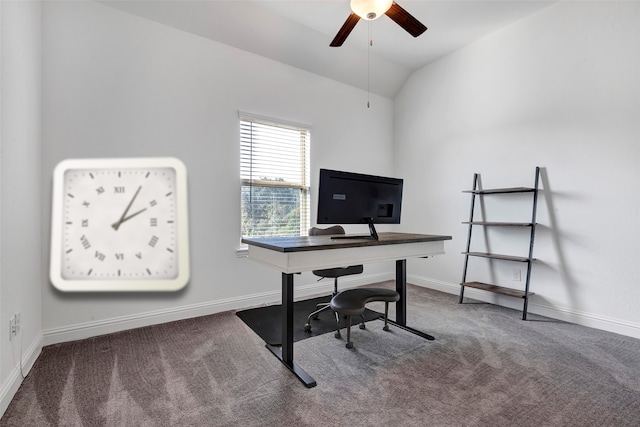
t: 2:05
